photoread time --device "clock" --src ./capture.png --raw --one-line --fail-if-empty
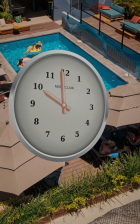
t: 9:59
